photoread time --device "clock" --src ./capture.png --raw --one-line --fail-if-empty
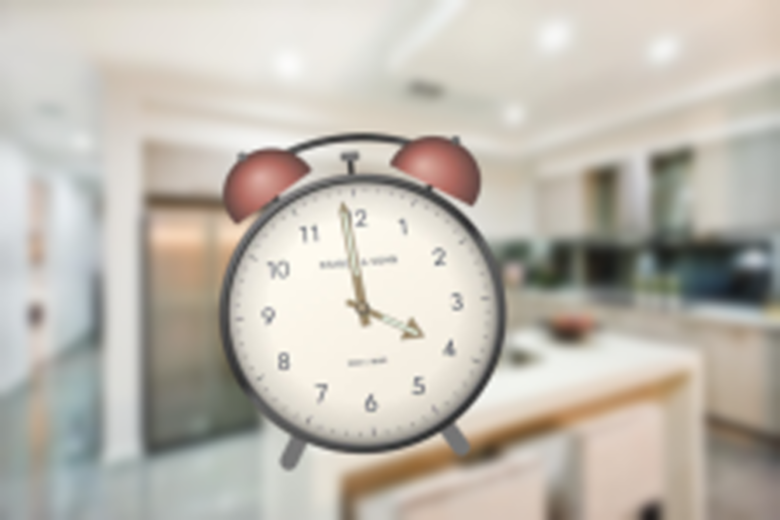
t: 3:59
